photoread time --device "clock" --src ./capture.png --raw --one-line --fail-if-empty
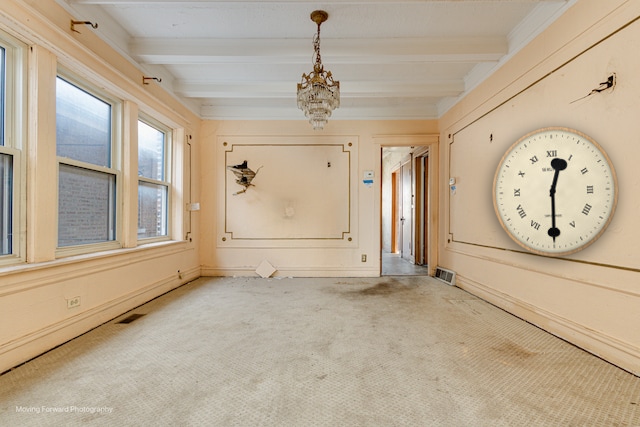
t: 12:30
